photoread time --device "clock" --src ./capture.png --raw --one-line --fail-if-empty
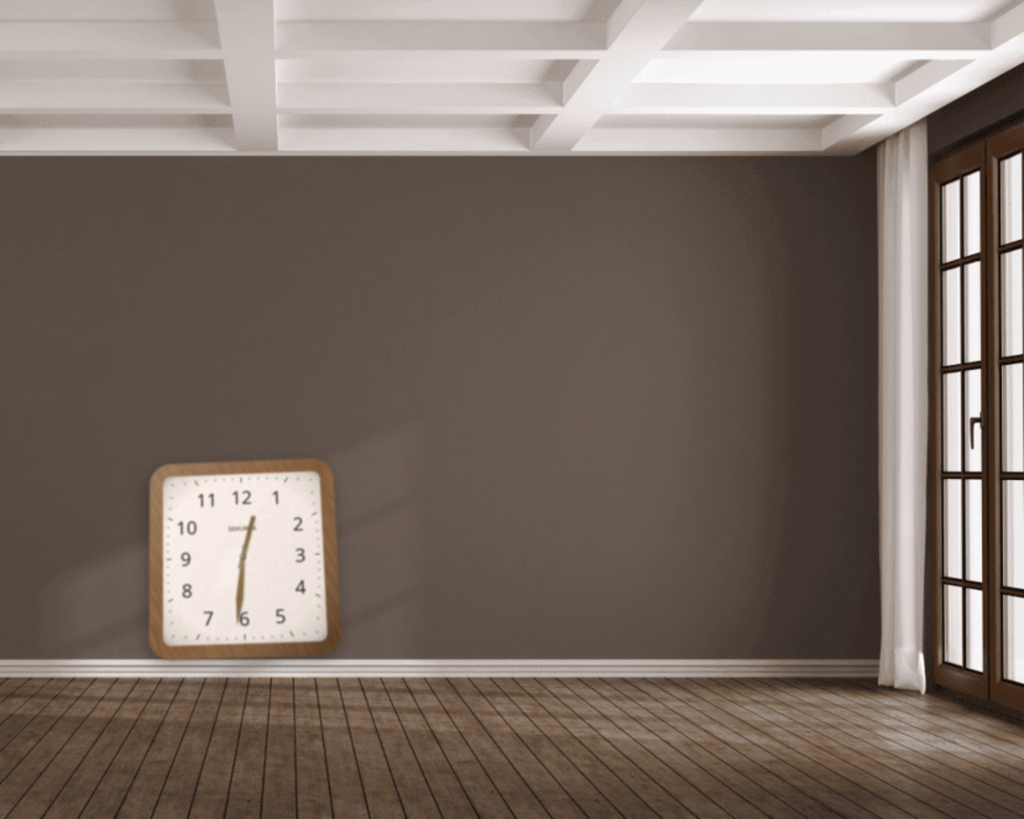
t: 12:31
